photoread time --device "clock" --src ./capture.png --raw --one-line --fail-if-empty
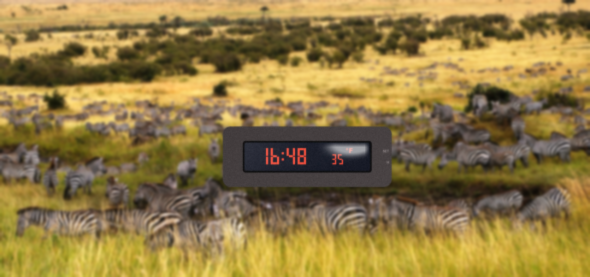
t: 16:48
